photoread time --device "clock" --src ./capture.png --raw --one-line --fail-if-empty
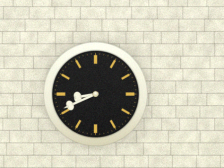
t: 8:41
